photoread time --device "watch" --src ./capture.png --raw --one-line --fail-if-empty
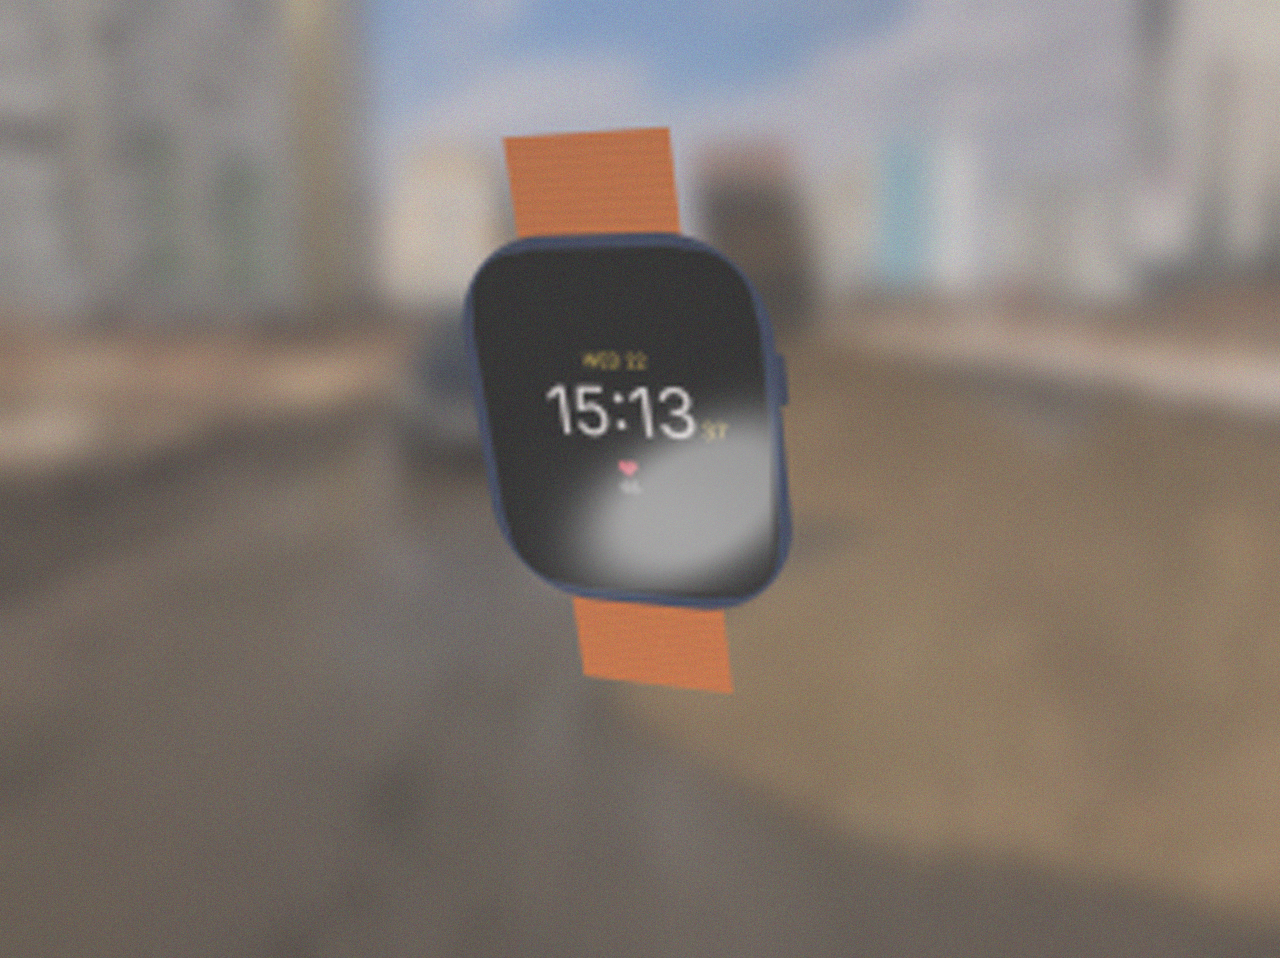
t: 15:13
